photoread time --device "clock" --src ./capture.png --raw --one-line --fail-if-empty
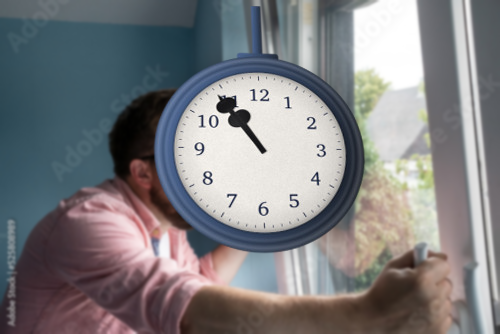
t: 10:54
